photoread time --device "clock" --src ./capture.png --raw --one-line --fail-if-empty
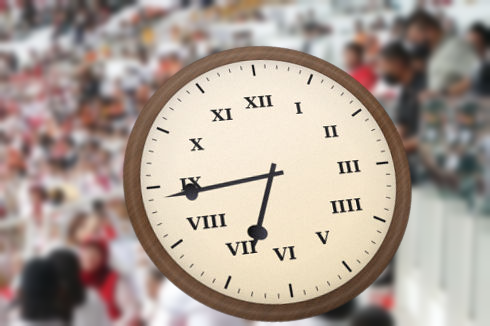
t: 6:44
